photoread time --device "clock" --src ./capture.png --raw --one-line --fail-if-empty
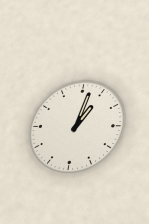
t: 1:02
